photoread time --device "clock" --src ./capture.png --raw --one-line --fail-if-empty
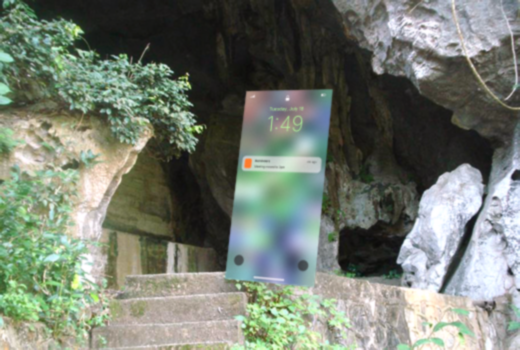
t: 1:49
